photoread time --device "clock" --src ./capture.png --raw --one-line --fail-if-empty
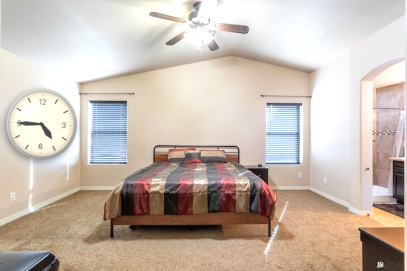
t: 4:45
